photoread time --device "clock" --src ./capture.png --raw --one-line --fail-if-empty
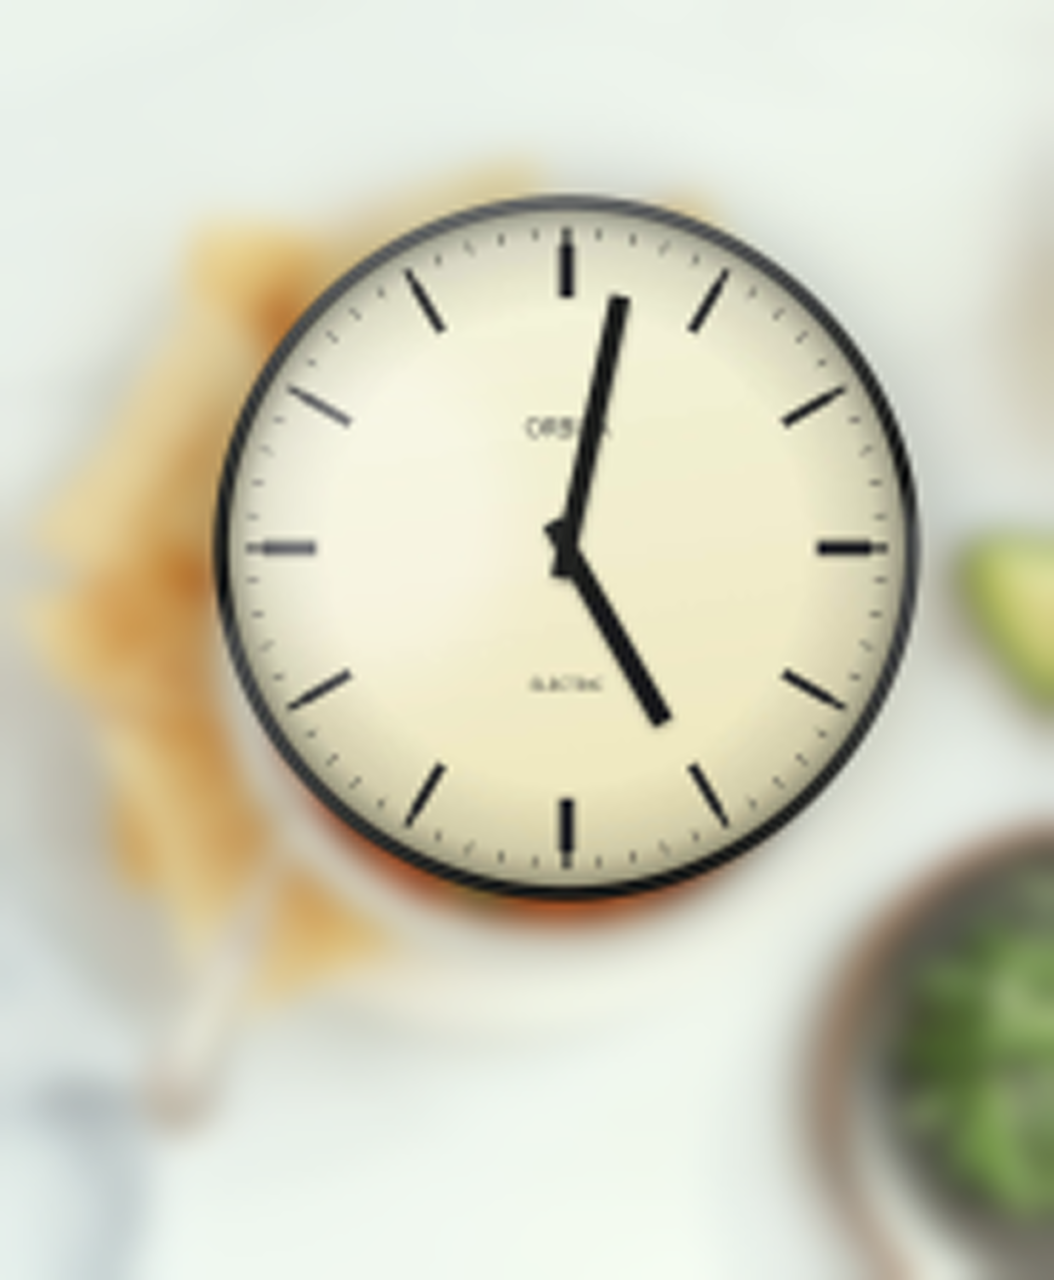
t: 5:02
